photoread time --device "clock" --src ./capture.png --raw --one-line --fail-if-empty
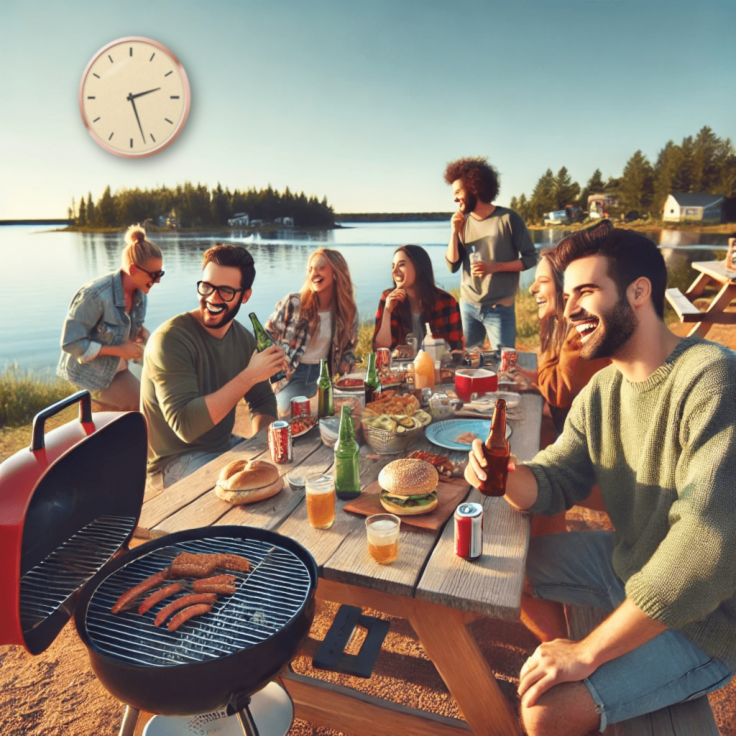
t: 2:27
